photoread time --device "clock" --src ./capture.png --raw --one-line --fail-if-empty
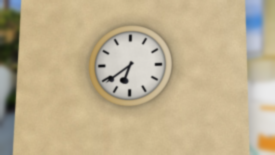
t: 6:39
